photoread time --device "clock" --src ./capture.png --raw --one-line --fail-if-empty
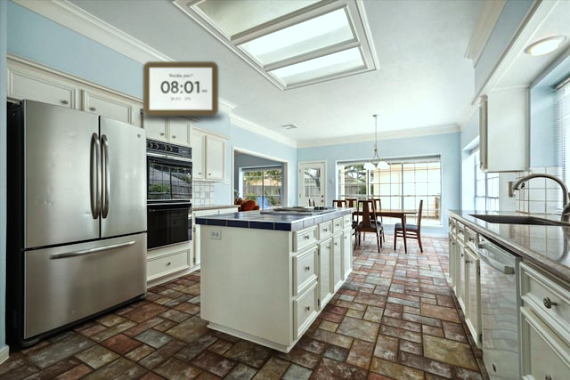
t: 8:01
